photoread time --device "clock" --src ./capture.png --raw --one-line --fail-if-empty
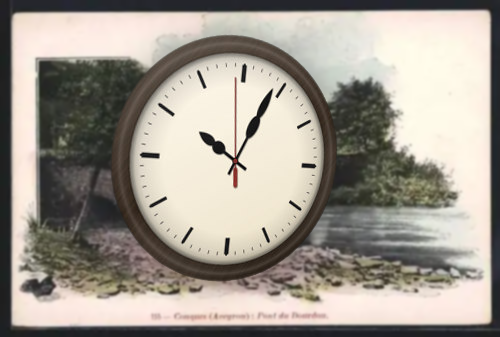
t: 10:03:59
